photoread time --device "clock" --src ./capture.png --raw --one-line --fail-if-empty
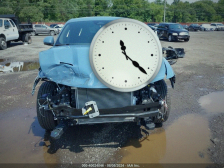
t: 11:22
